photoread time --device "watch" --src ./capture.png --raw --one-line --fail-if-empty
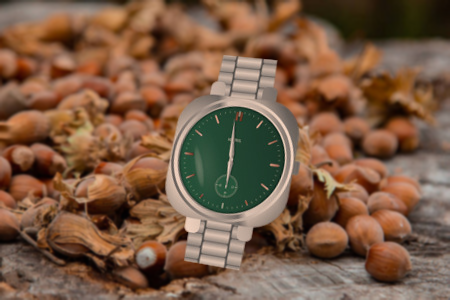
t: 5:59
